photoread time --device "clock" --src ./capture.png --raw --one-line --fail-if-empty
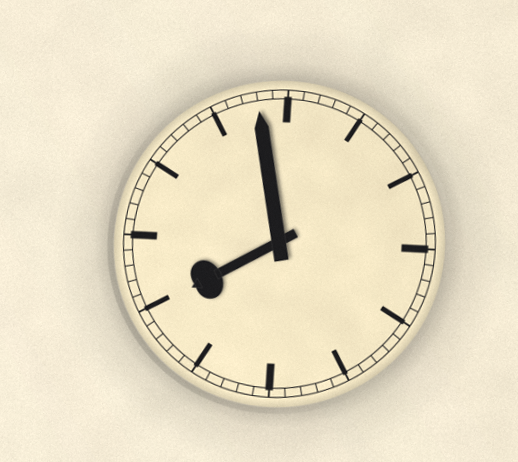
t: 7:58
